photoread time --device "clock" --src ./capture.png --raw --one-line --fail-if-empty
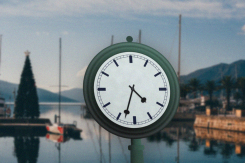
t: 4:33
